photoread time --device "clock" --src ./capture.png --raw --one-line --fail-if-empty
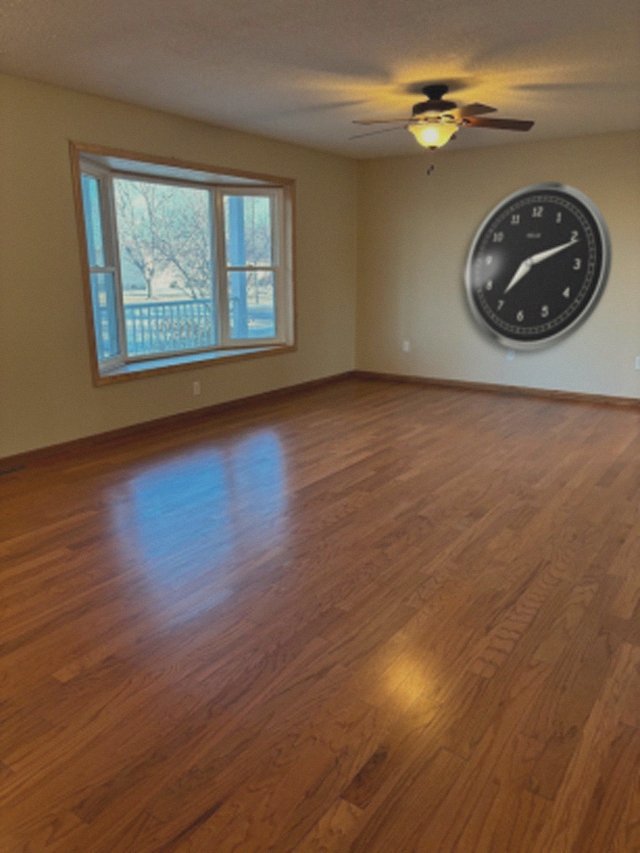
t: 7:11
